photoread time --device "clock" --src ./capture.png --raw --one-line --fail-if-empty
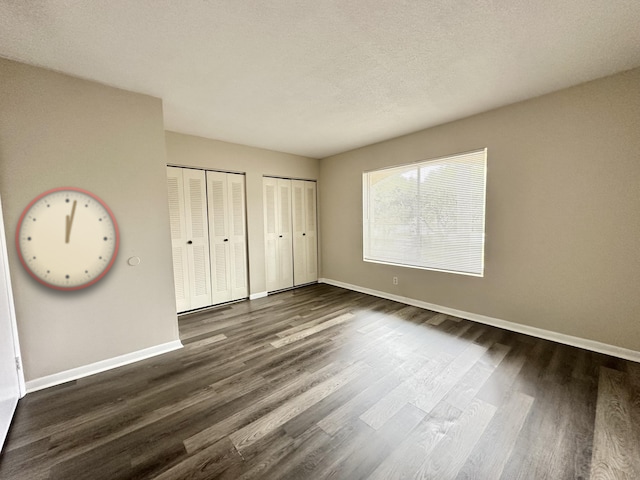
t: 12:02
